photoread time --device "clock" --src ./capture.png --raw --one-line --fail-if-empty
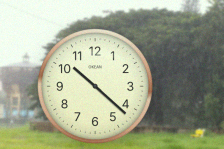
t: 10:22
